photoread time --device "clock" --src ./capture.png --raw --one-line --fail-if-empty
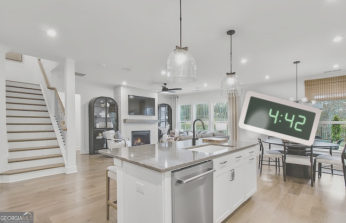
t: 4:42
